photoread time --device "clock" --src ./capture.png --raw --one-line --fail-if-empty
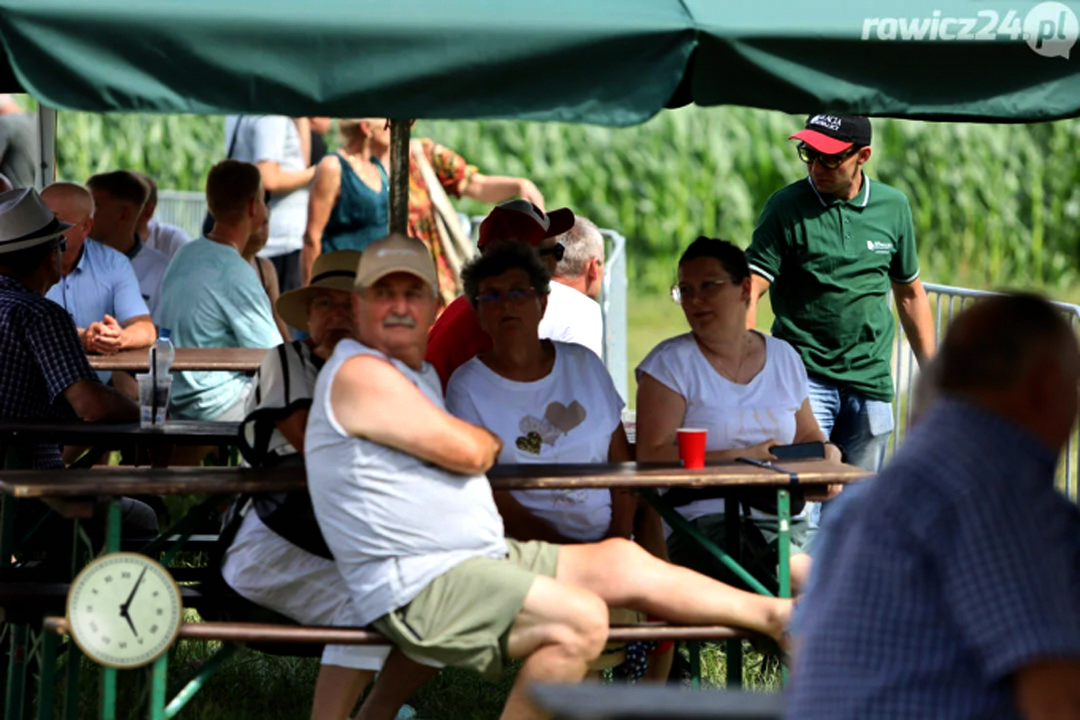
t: 5:04
